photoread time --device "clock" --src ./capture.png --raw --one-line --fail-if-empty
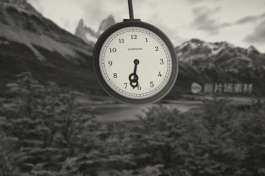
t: 6:32
